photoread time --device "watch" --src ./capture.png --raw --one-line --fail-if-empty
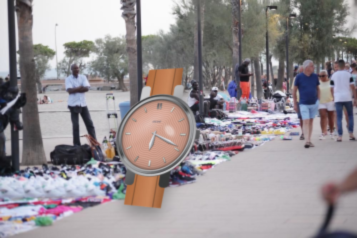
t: 6:19
